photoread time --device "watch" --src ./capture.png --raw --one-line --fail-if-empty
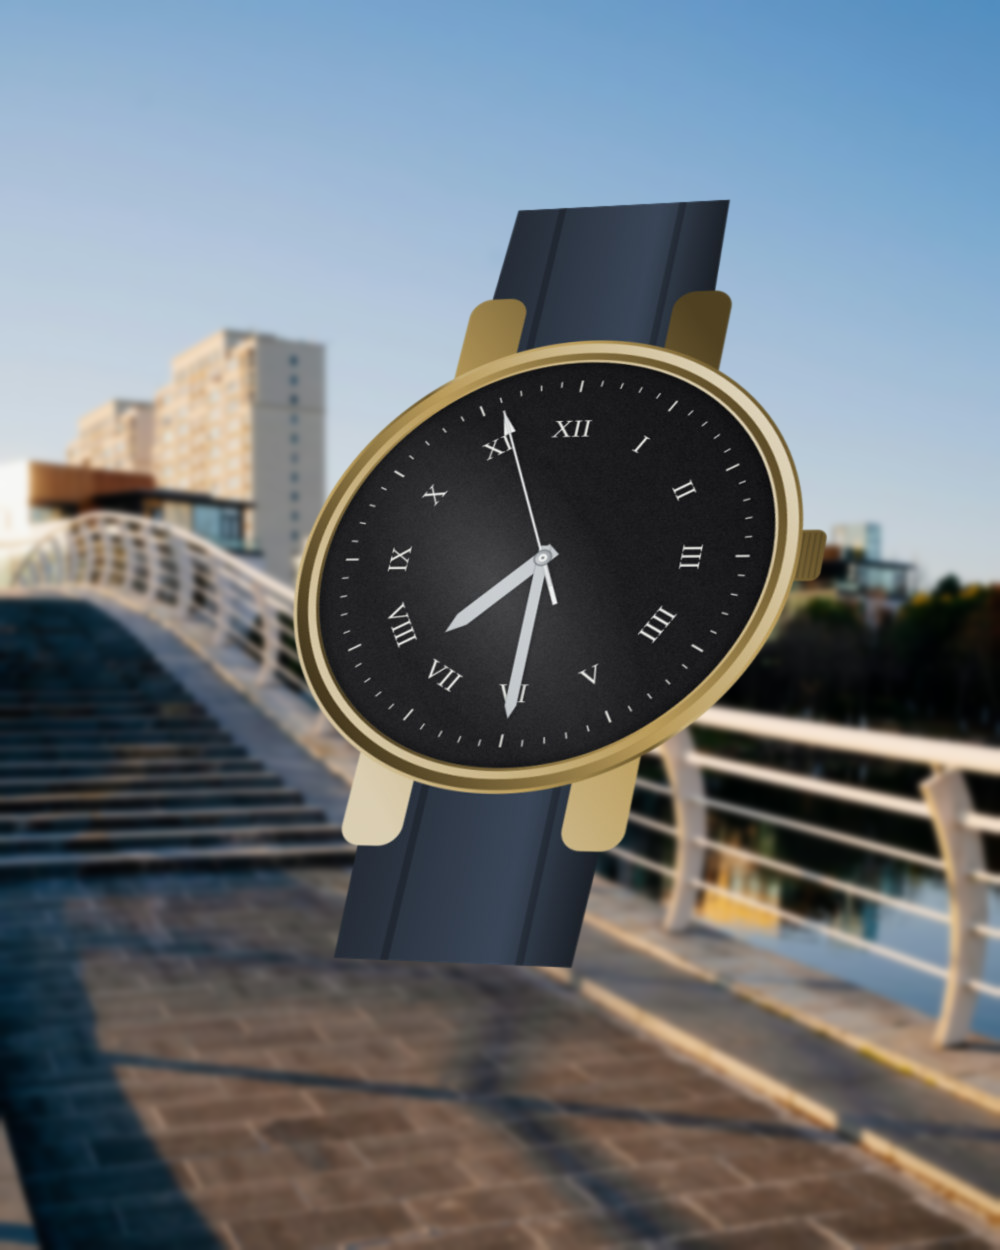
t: 7:29:56
